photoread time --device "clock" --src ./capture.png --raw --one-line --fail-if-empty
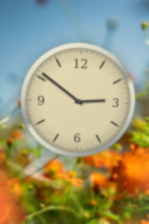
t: 2:51
